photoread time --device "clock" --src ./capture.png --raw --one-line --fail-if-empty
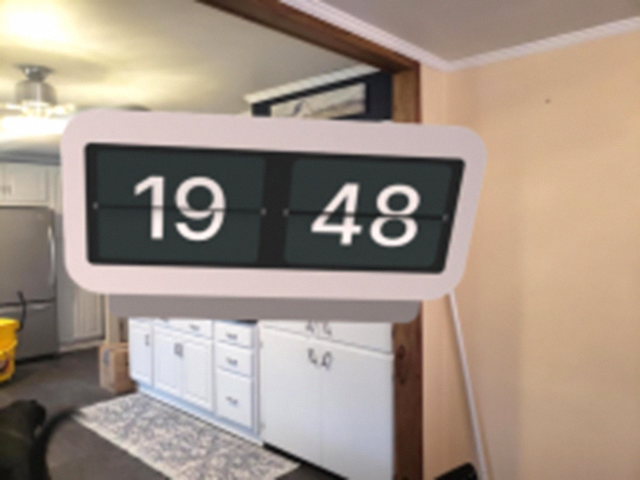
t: 19:48
